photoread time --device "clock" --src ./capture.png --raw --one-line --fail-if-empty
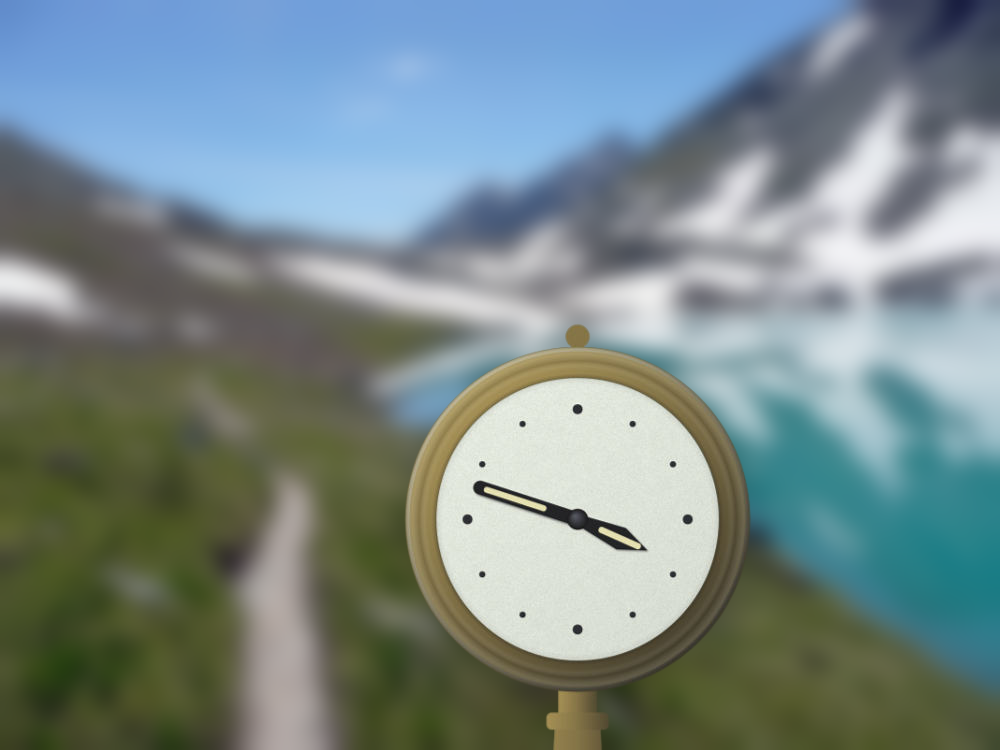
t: 3:48
